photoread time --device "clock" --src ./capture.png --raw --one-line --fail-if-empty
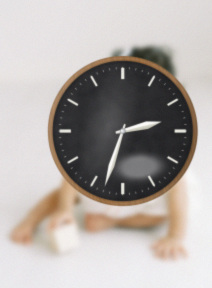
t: 2:33
